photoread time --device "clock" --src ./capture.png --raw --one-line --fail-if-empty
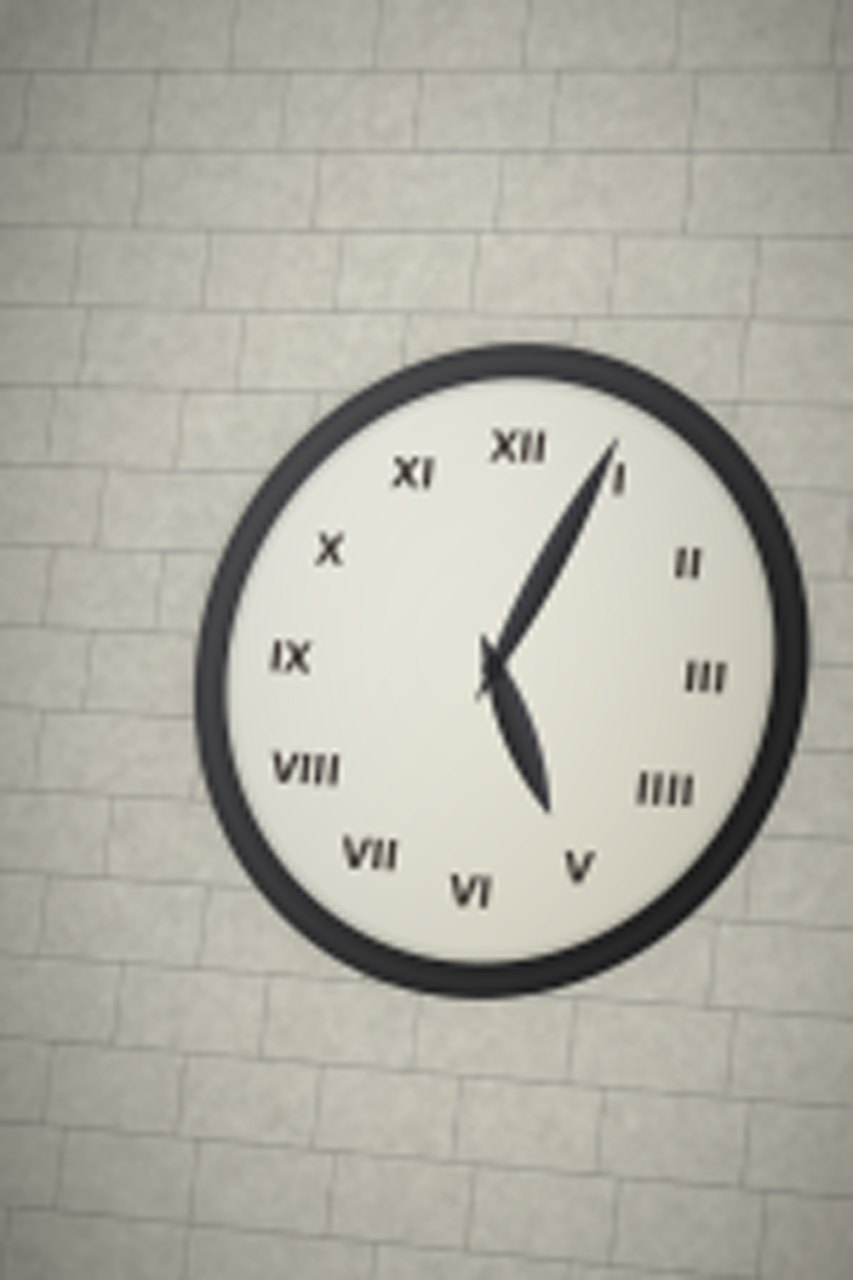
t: 5:04
